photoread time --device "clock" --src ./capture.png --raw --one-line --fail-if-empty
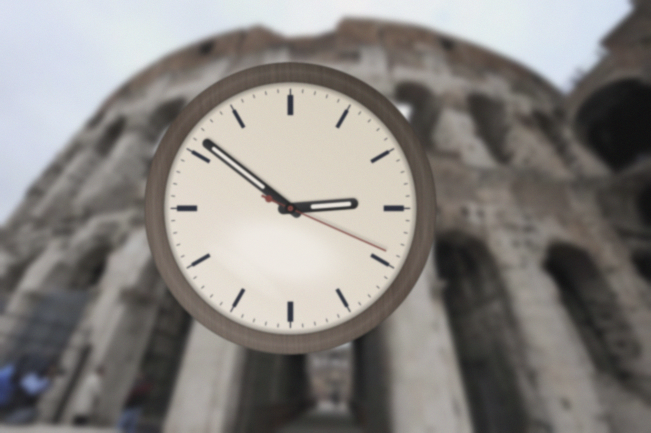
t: 2:51:19
